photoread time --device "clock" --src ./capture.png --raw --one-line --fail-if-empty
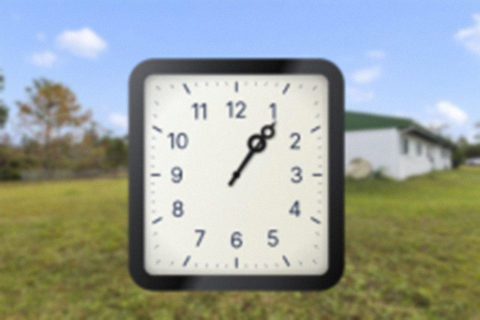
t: 1:06
